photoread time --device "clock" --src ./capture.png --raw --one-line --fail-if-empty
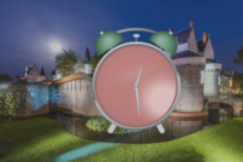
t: 12:29
